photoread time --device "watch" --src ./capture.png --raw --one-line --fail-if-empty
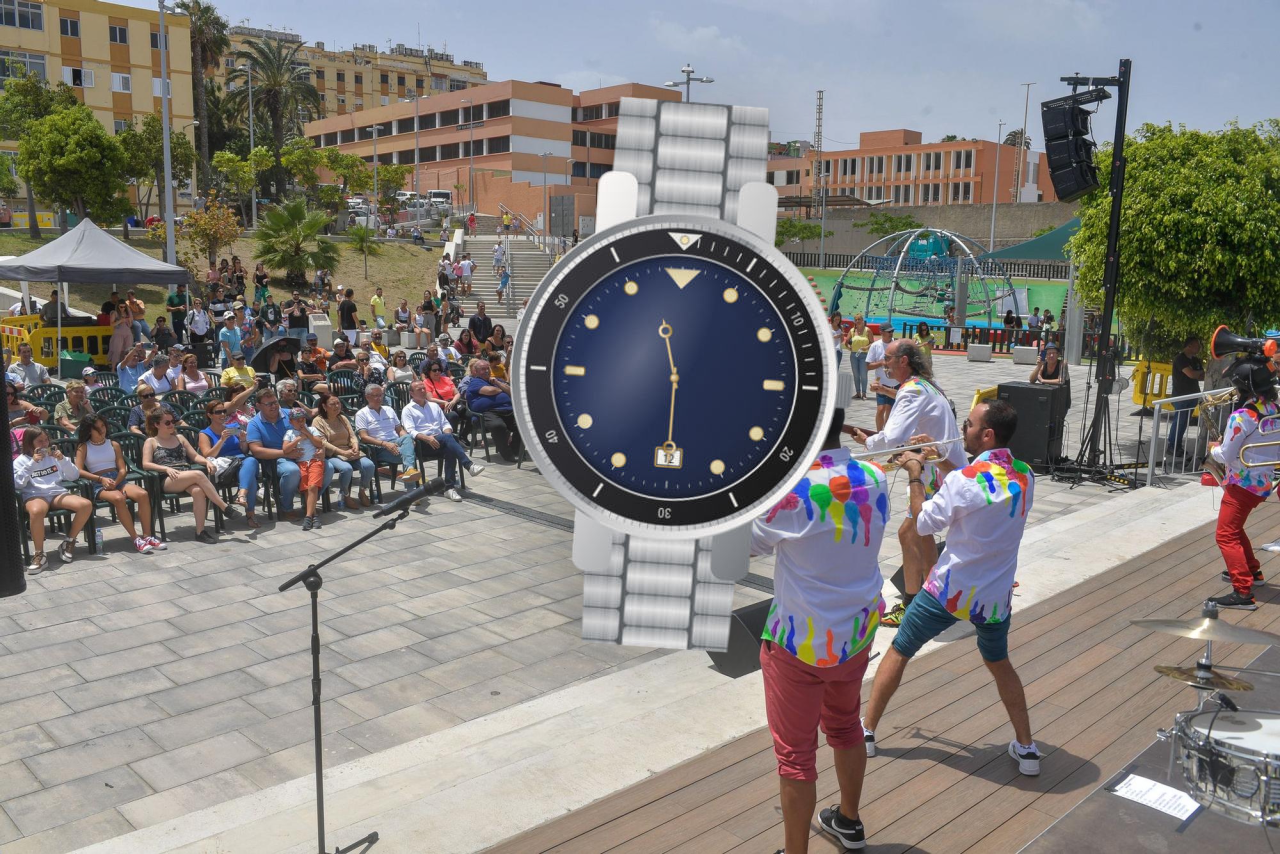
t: 11:30
